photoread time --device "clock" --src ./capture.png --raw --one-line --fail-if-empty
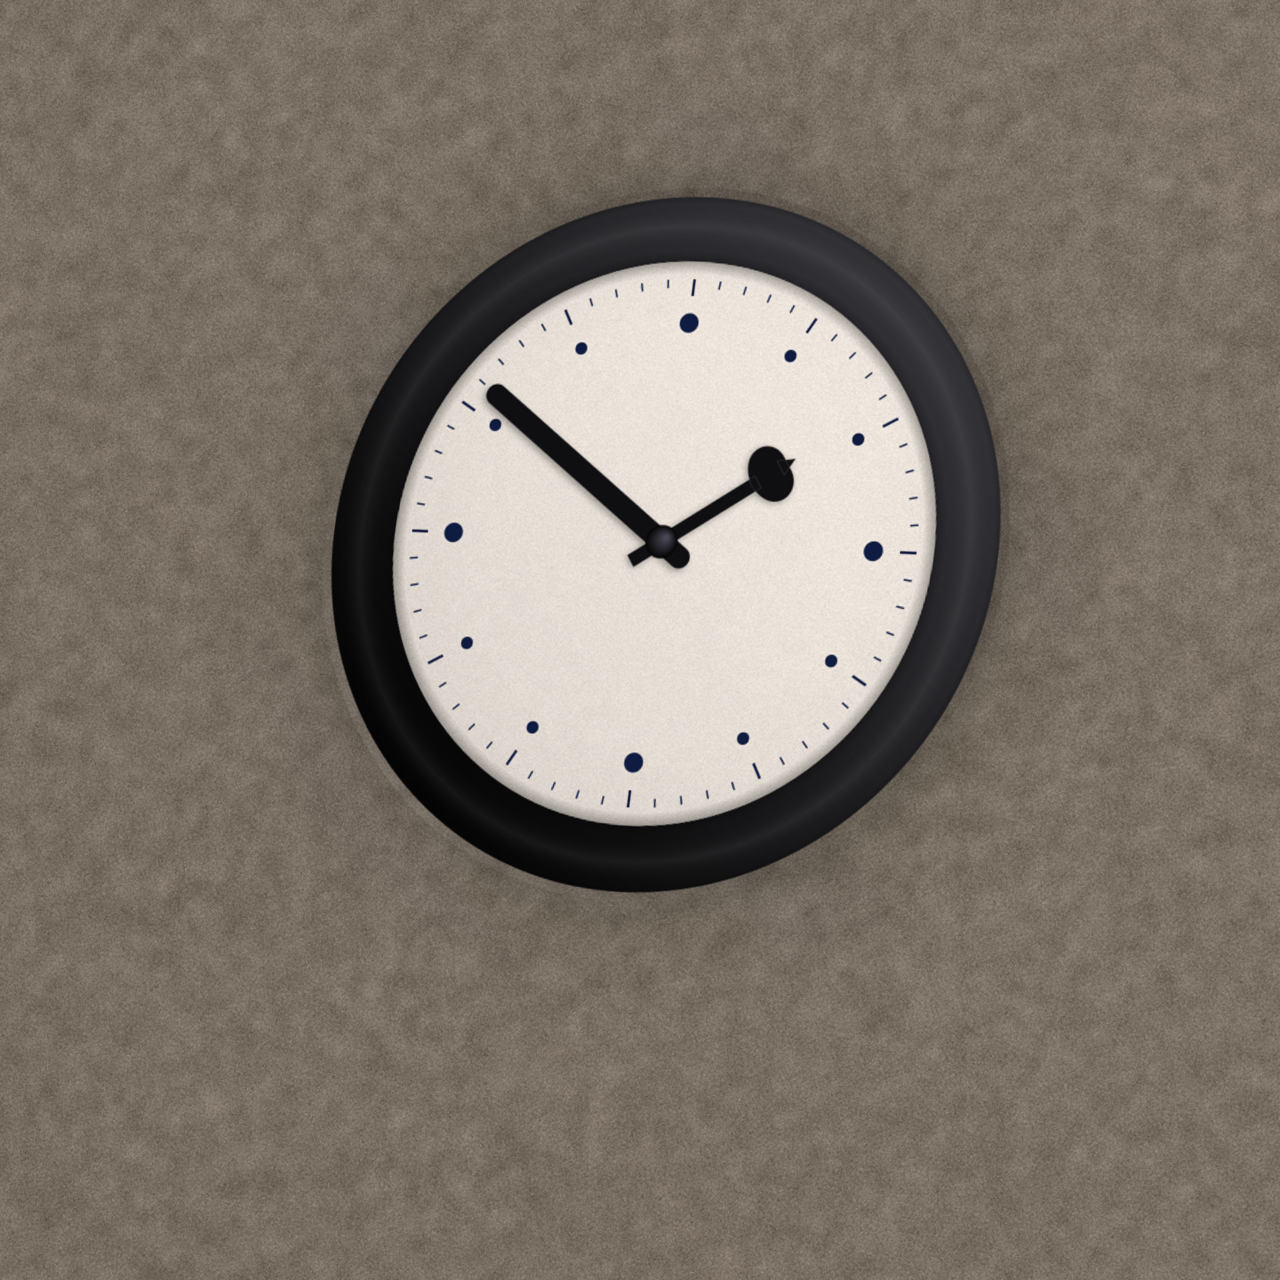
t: 1:51
